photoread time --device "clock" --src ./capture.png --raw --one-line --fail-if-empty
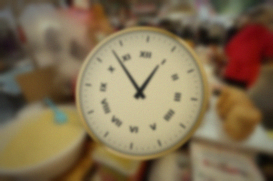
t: 12:53
